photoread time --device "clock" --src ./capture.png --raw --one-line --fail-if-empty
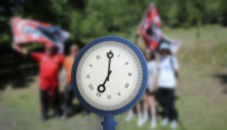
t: 7:01
